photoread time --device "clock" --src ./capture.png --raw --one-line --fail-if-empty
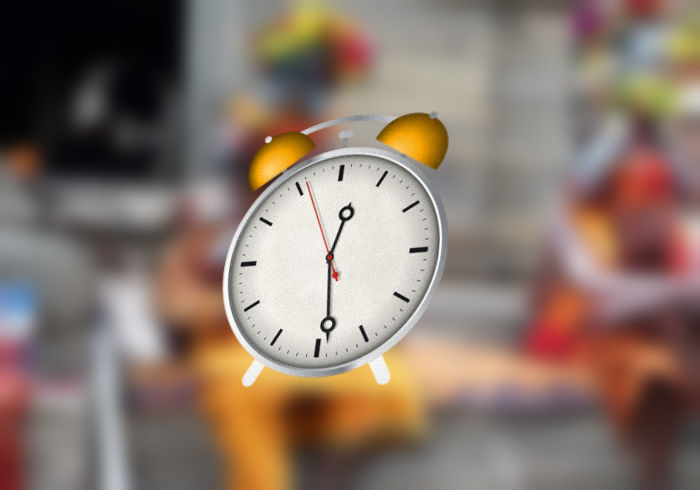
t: 12:28:56
